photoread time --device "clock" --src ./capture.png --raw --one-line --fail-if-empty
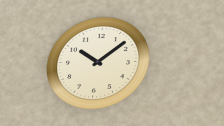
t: 10:08
